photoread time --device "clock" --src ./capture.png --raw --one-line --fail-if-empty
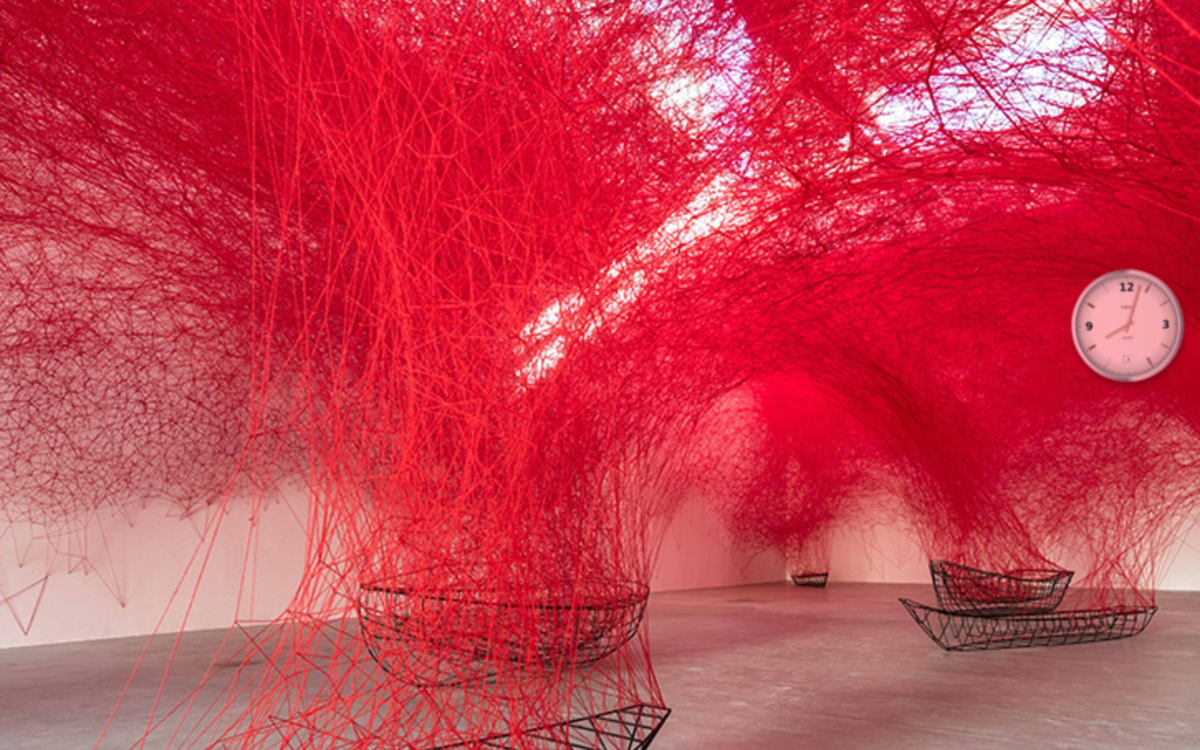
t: 8:03
